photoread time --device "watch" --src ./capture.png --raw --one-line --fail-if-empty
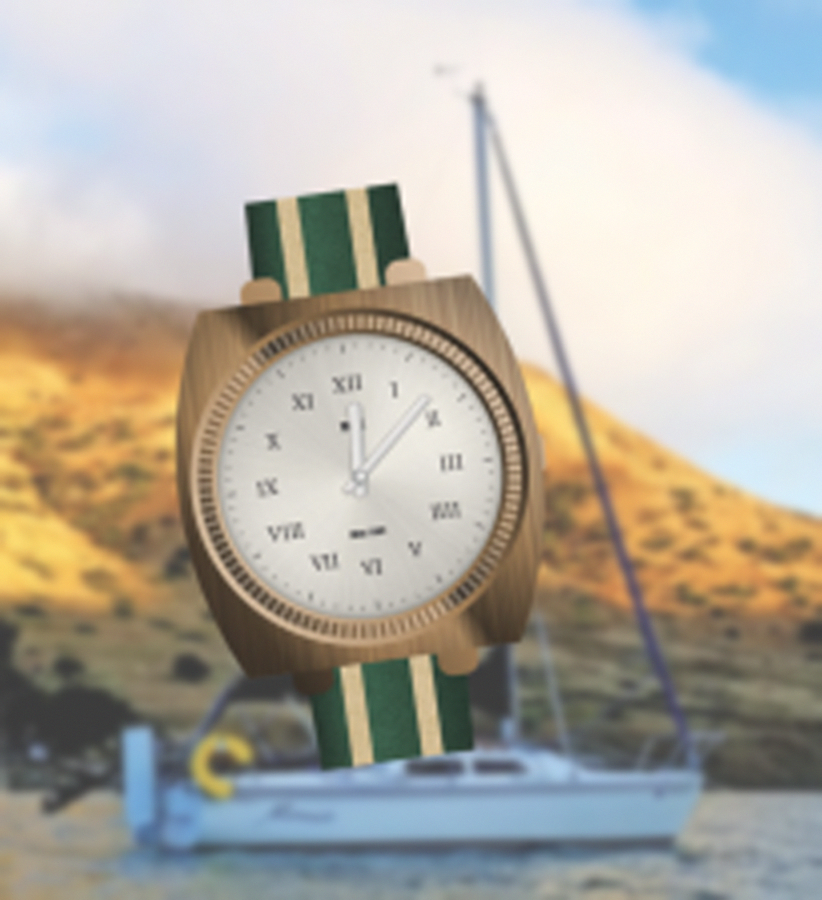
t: 12:08
